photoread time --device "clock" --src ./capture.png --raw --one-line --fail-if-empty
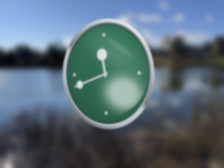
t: 11:42
